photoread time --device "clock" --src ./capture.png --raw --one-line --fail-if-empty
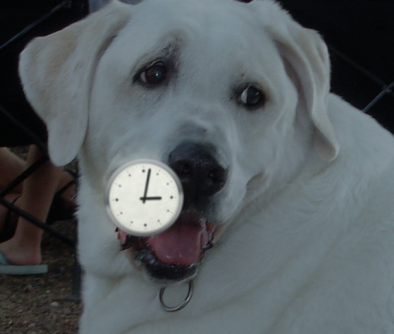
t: 3:02
